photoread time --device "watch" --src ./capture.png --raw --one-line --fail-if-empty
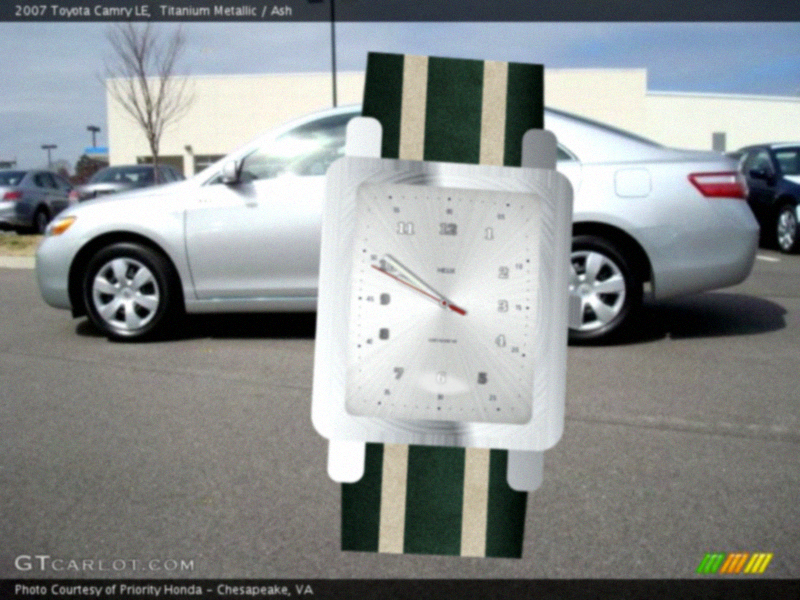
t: 9:50:49
